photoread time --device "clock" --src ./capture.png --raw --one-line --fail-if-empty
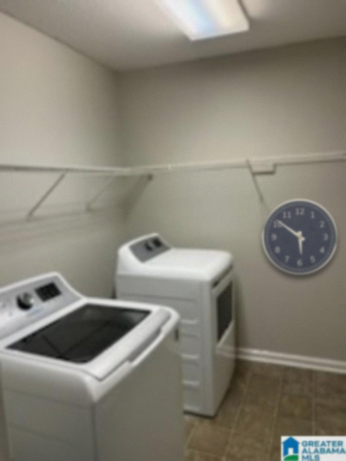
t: 5:51
